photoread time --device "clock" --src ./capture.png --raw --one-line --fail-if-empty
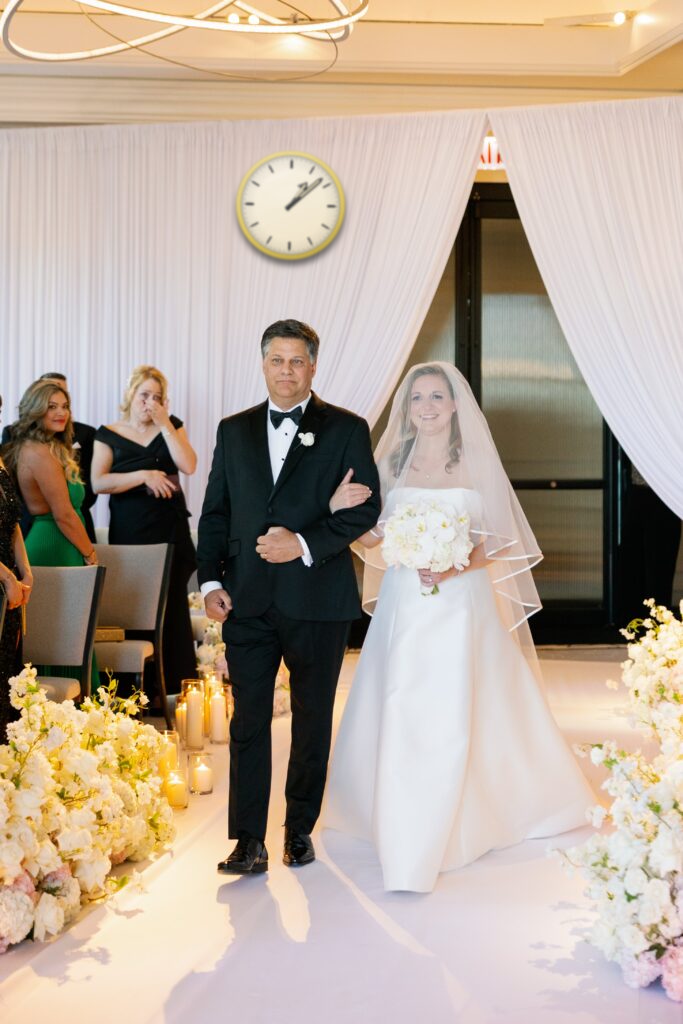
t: 1:08
